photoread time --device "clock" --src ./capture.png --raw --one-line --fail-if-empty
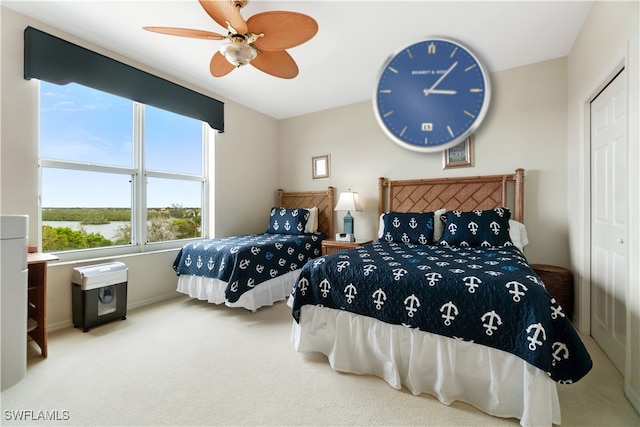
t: 3:07
